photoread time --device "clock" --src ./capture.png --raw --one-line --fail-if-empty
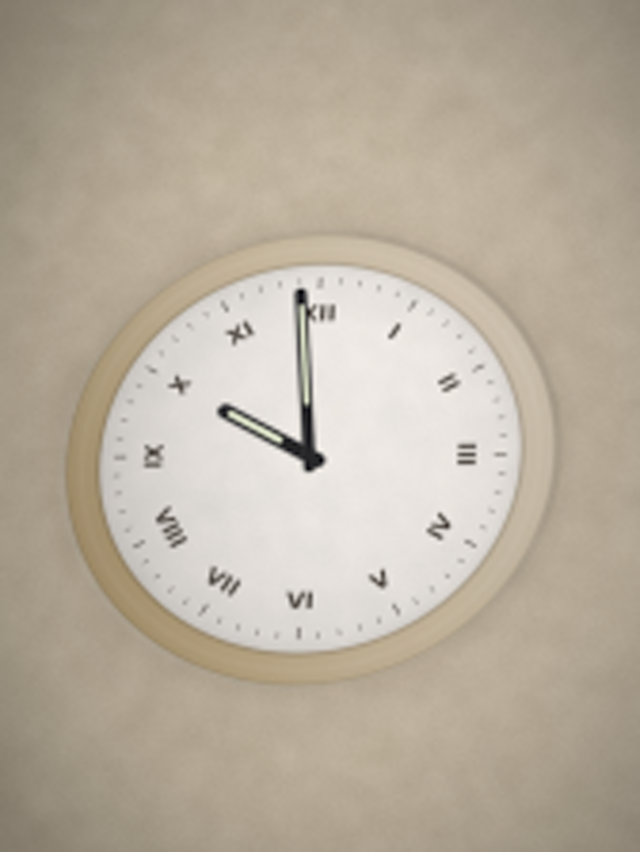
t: 9:59
